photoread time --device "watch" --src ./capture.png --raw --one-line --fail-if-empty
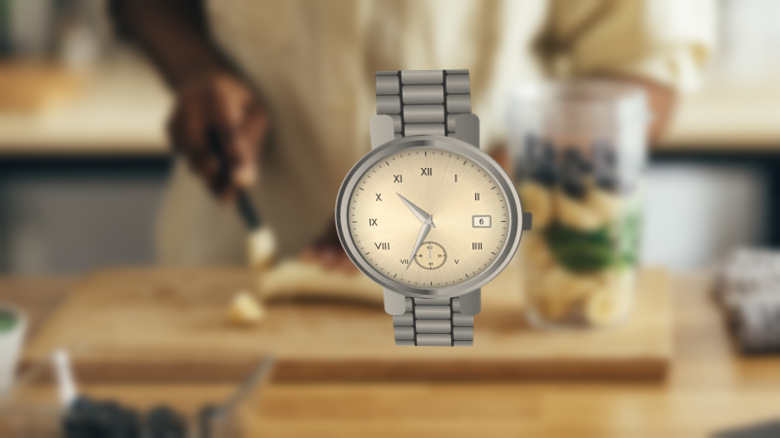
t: 10:34
